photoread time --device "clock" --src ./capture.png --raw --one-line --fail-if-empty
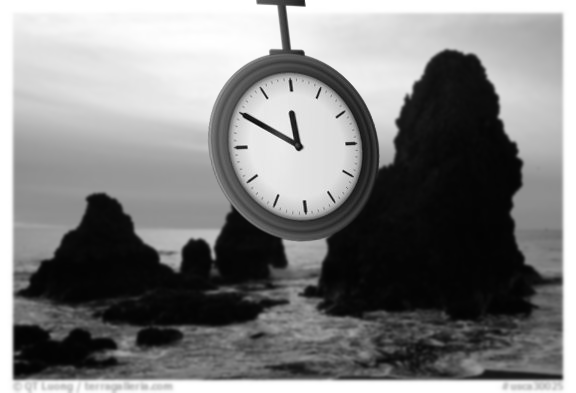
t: 11:50
